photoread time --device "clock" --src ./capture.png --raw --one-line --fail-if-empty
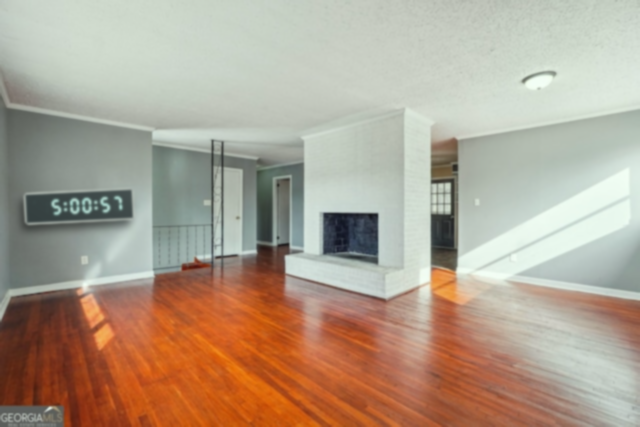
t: 5:00:57
